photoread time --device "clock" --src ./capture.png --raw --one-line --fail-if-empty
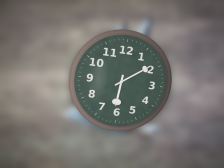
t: 6:09
